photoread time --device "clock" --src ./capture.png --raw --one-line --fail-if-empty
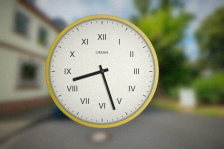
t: 8:27
